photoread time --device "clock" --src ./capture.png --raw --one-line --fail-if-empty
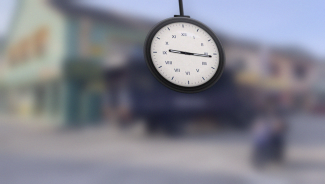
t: 9:16
